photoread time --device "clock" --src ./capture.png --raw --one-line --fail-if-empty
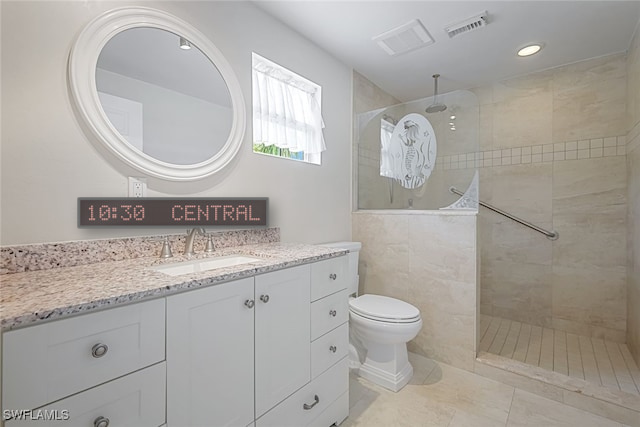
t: 10:30
